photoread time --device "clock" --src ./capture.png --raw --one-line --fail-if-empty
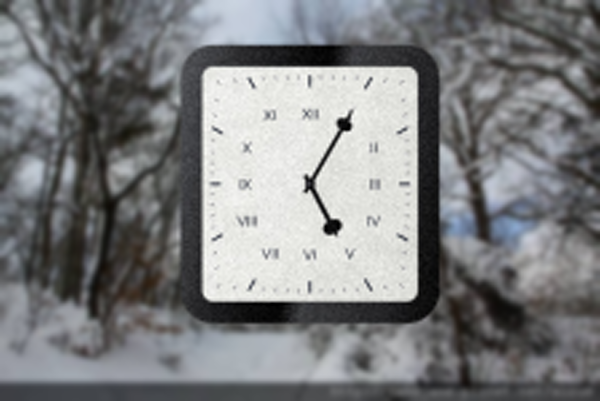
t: 5:05
